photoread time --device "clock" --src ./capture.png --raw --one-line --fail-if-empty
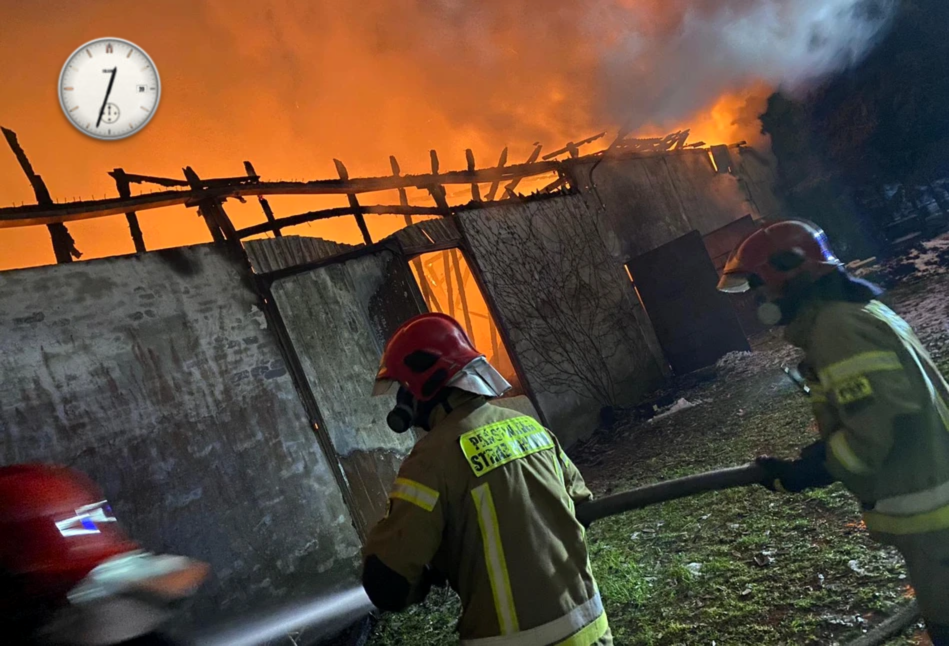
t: 12:33
